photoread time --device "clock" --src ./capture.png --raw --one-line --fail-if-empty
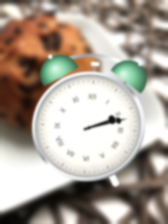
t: 2:12
